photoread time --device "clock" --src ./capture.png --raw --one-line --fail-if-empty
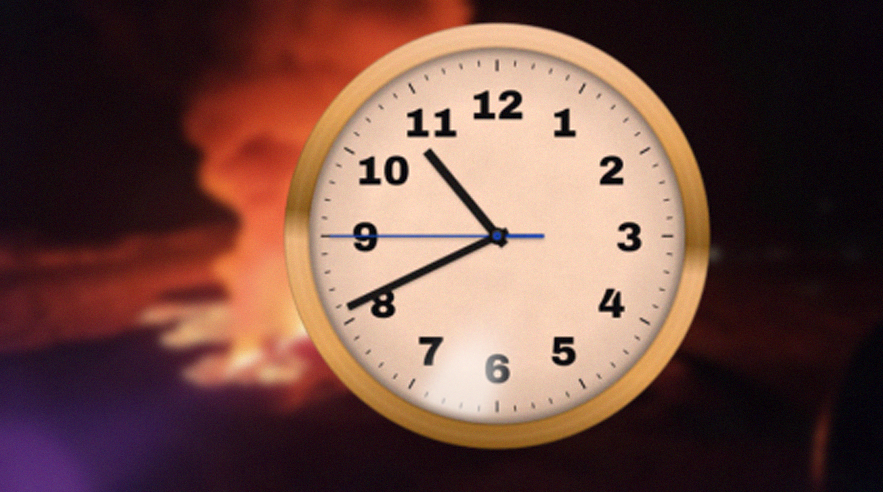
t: 10:40:45
